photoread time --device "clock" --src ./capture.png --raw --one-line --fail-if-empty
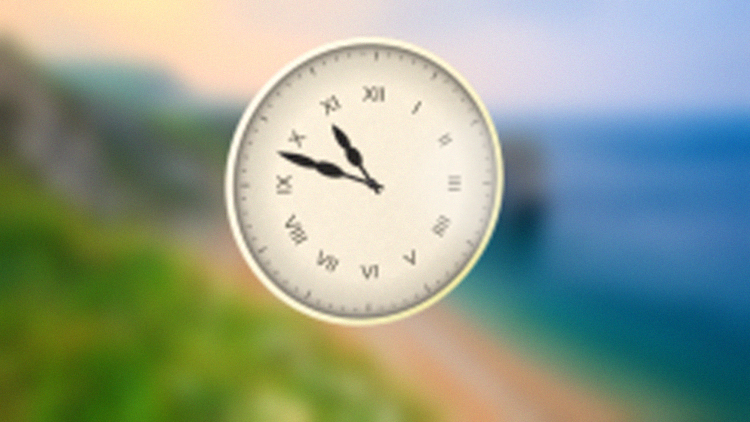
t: 10:48
